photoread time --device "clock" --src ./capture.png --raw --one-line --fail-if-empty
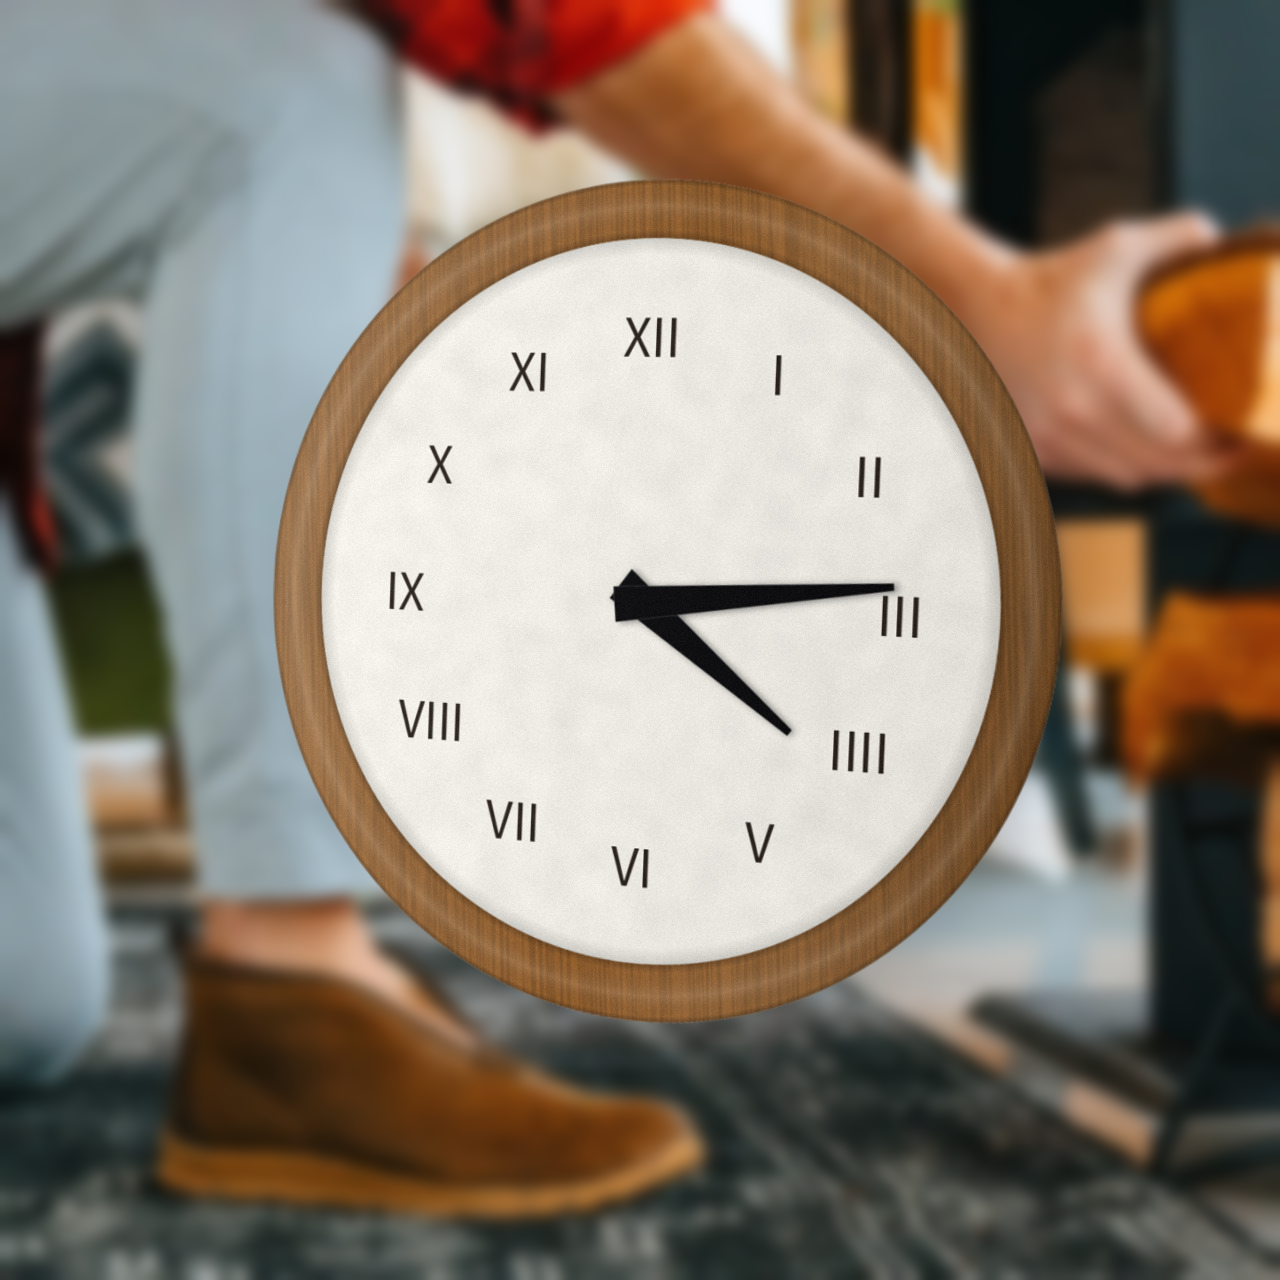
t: 4:14
